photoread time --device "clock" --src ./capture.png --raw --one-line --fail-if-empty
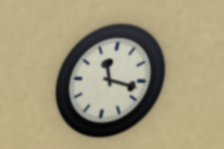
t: 11:17
